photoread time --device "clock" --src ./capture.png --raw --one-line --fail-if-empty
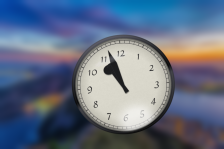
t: 10:57
